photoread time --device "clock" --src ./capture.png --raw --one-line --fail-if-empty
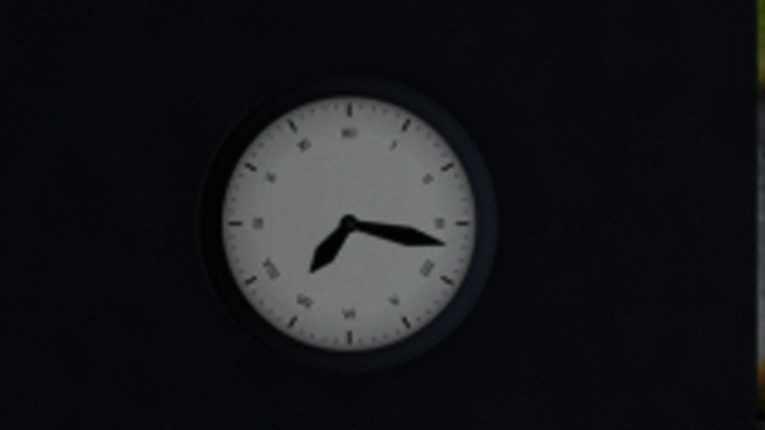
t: 7:17
